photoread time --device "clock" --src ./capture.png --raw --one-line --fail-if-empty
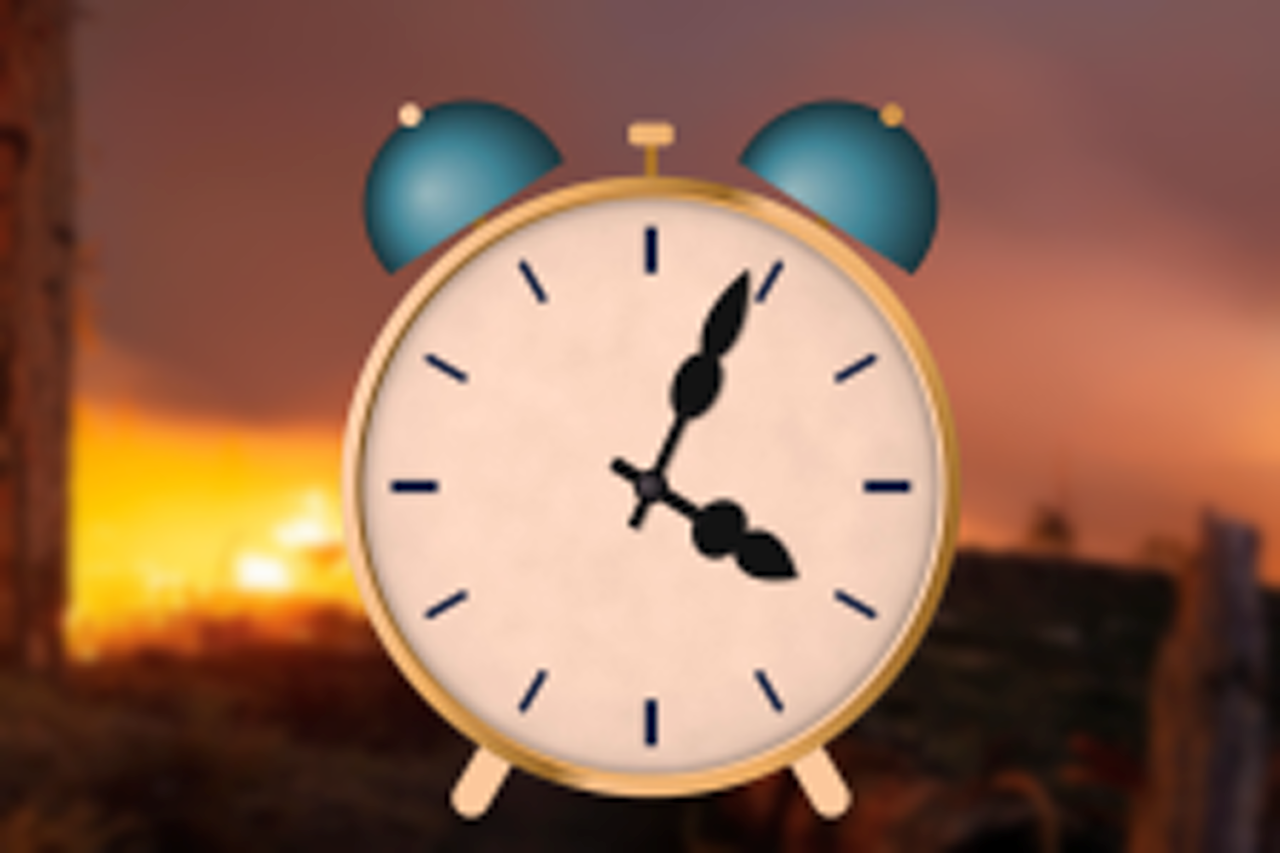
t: 4:04
